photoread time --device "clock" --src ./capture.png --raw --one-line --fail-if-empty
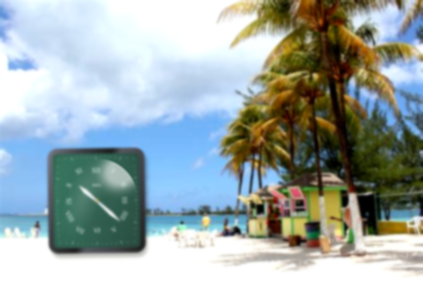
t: 10:22
